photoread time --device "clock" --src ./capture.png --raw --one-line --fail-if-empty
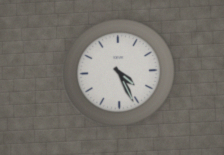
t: 4:26
